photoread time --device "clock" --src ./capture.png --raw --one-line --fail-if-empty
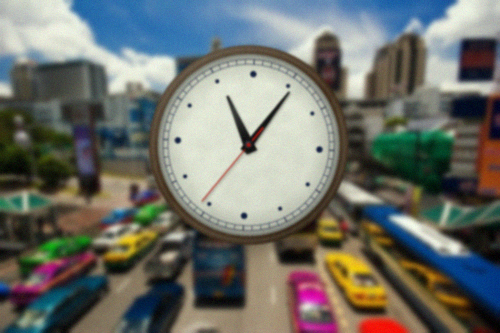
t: 11:05:36
